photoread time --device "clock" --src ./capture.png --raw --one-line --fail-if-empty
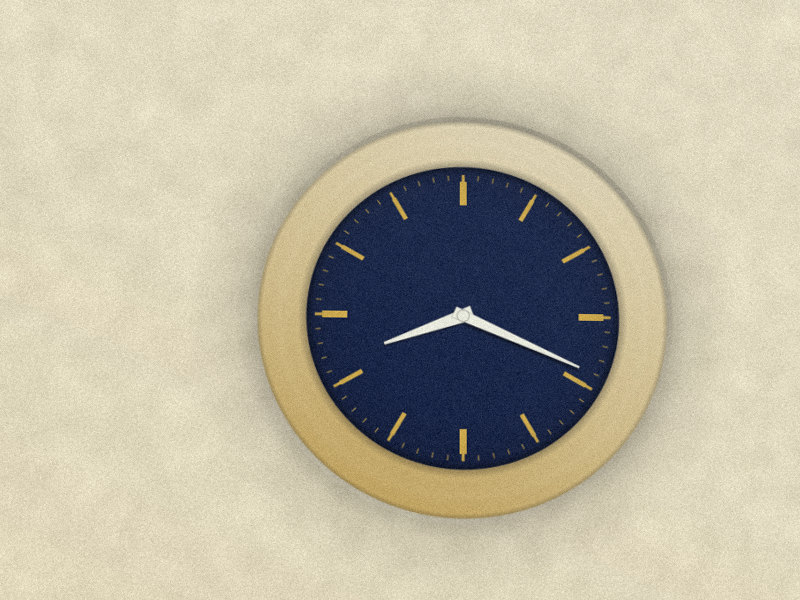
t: 8:19
